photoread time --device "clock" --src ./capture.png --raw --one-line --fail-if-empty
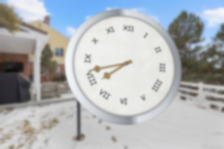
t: 7:42
